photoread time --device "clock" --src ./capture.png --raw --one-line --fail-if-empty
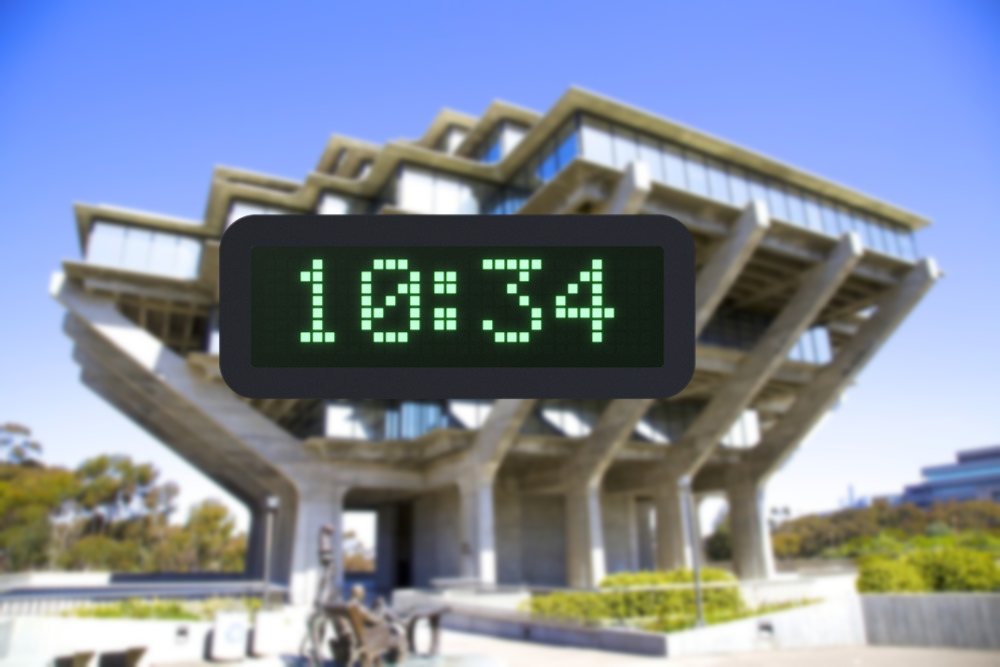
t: 10:34
